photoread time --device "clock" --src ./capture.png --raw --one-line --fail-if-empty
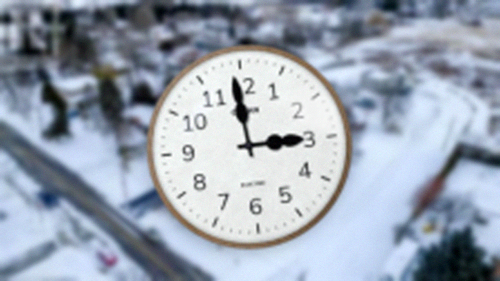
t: 2:59
